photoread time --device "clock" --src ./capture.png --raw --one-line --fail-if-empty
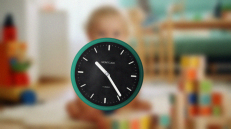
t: 10:24
